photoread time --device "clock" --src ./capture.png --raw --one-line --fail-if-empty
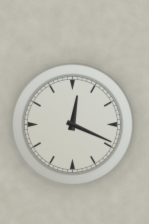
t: 12:19
